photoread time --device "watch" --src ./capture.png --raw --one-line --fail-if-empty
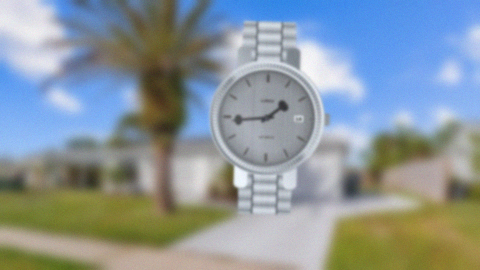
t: 1:44
